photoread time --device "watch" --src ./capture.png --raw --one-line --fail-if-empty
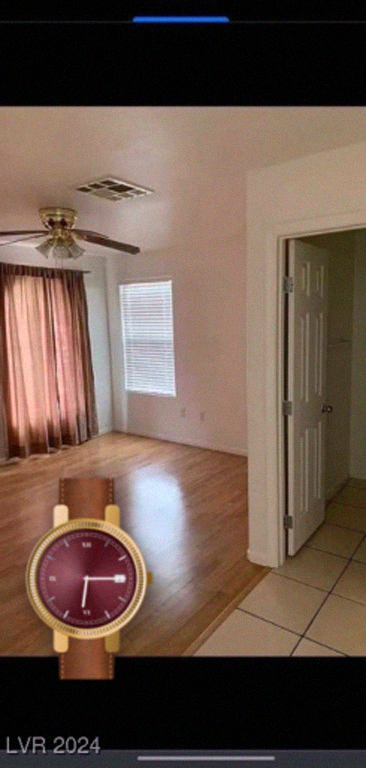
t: 6:15
